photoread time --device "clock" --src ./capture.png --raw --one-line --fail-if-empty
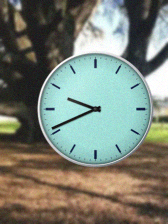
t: 9:41
